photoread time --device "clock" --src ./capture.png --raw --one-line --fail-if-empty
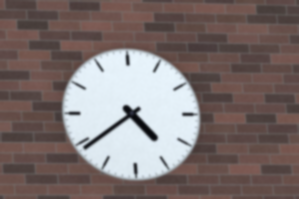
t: 4:39
